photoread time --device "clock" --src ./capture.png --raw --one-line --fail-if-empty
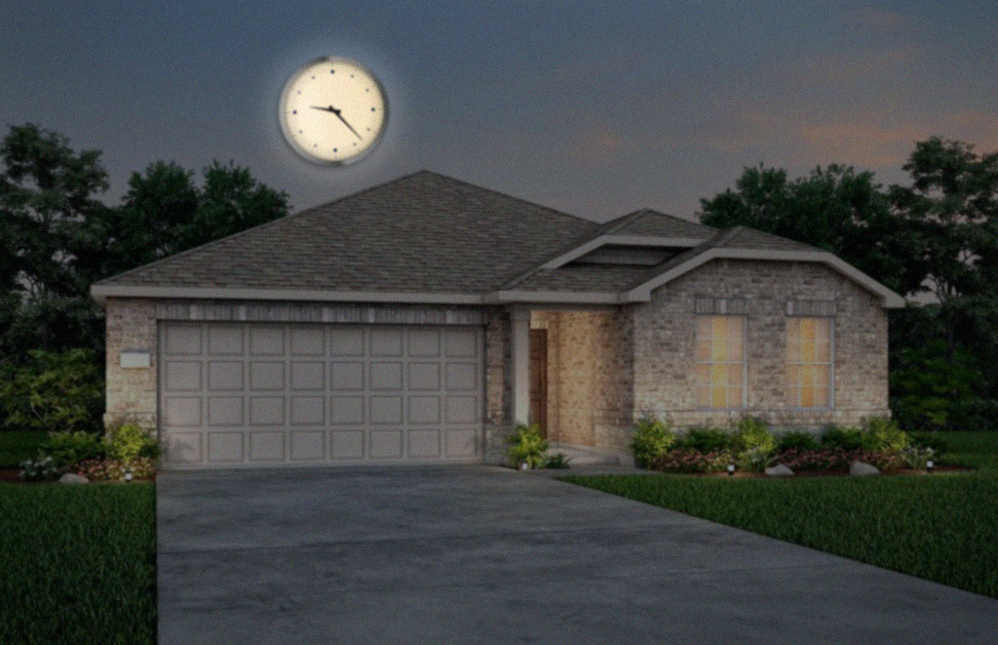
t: 9:23
